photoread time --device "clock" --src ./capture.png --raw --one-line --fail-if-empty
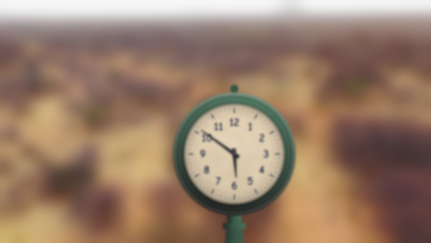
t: 5:51
